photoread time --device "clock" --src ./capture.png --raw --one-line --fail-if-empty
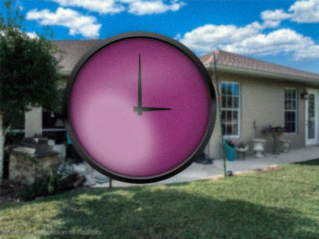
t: 3:00
